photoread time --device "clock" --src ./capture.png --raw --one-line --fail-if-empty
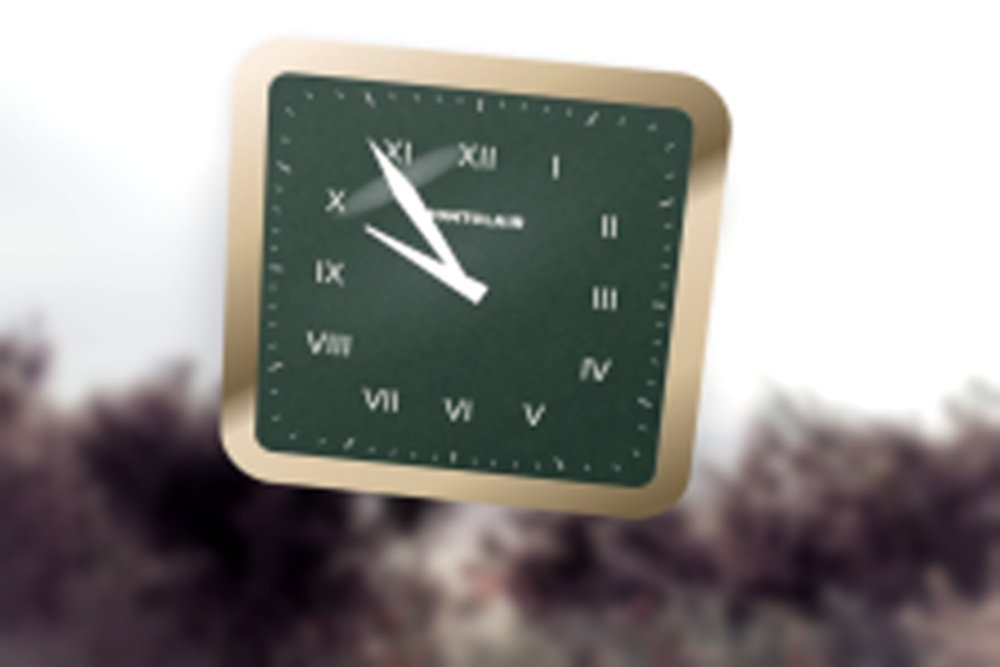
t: 9:54
